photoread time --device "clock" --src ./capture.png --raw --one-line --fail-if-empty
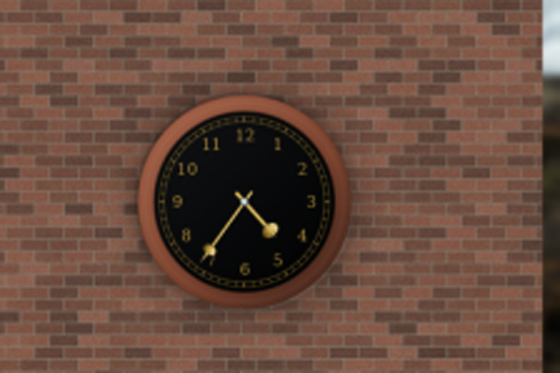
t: 4:36
